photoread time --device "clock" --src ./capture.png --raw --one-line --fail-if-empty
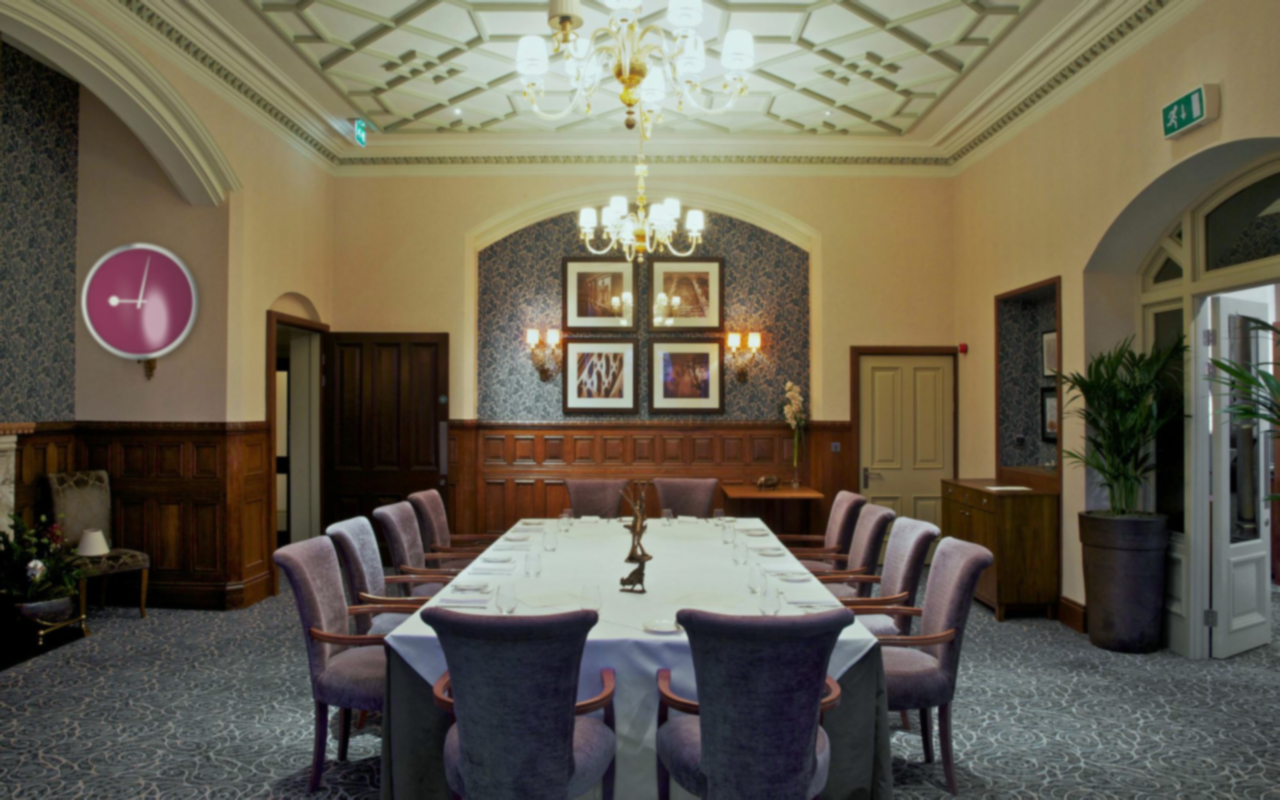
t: 9:02
